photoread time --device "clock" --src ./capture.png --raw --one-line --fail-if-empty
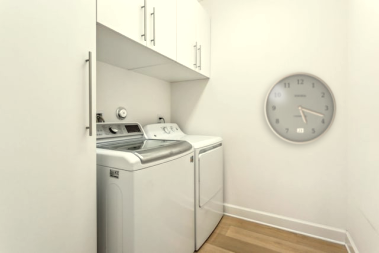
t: 5:18
